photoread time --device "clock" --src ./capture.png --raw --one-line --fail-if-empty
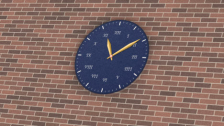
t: 11:09
